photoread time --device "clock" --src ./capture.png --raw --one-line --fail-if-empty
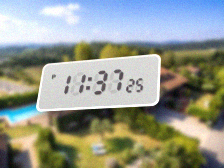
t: 11:37:25
